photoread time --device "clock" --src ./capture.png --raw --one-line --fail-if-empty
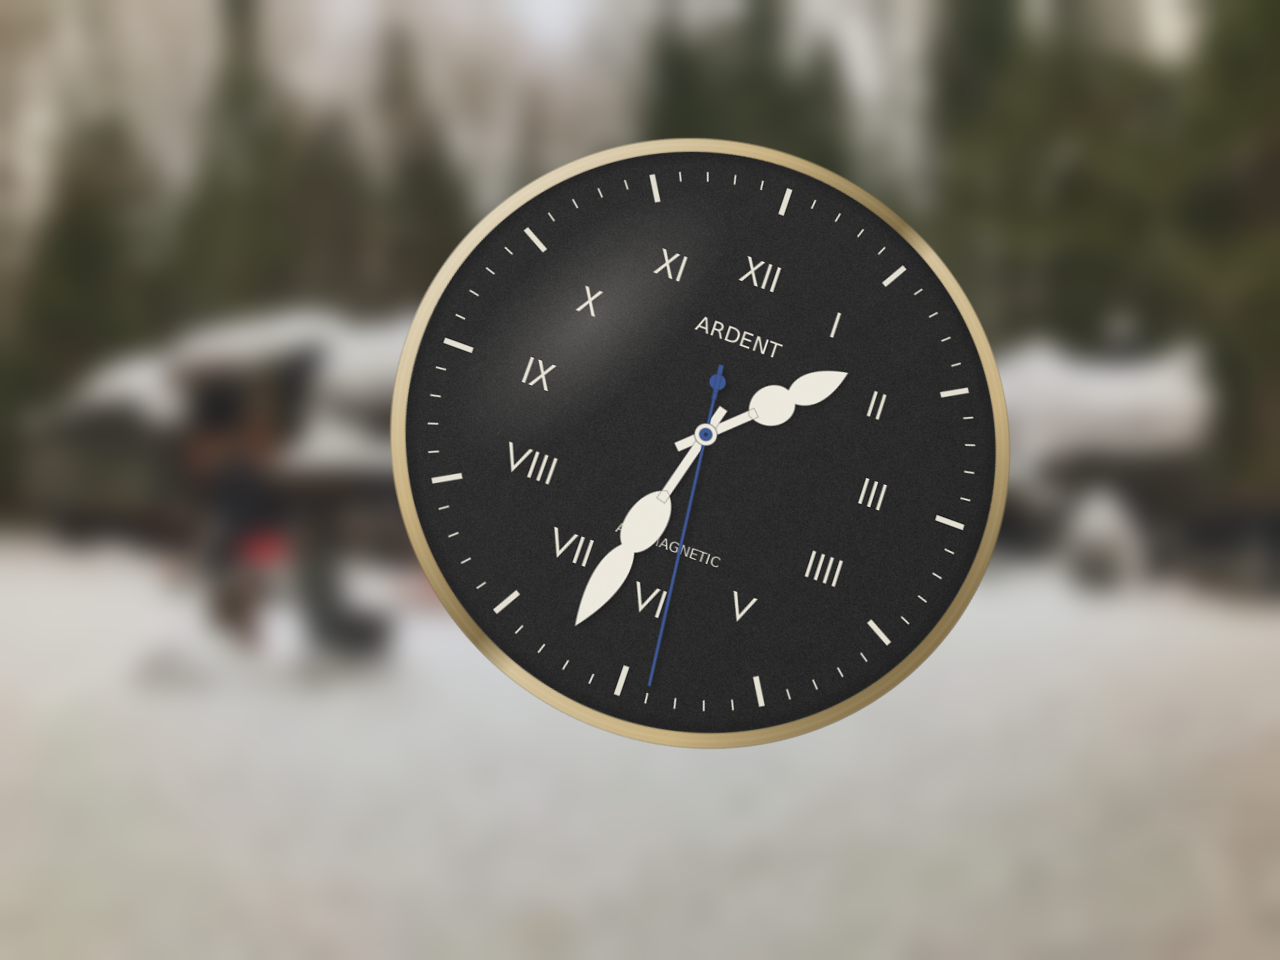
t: 1:32:29
